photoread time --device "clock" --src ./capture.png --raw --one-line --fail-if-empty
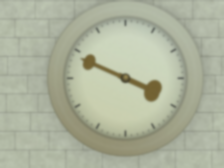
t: 3:49
